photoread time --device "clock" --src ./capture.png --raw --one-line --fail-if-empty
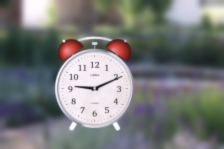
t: 9:11
